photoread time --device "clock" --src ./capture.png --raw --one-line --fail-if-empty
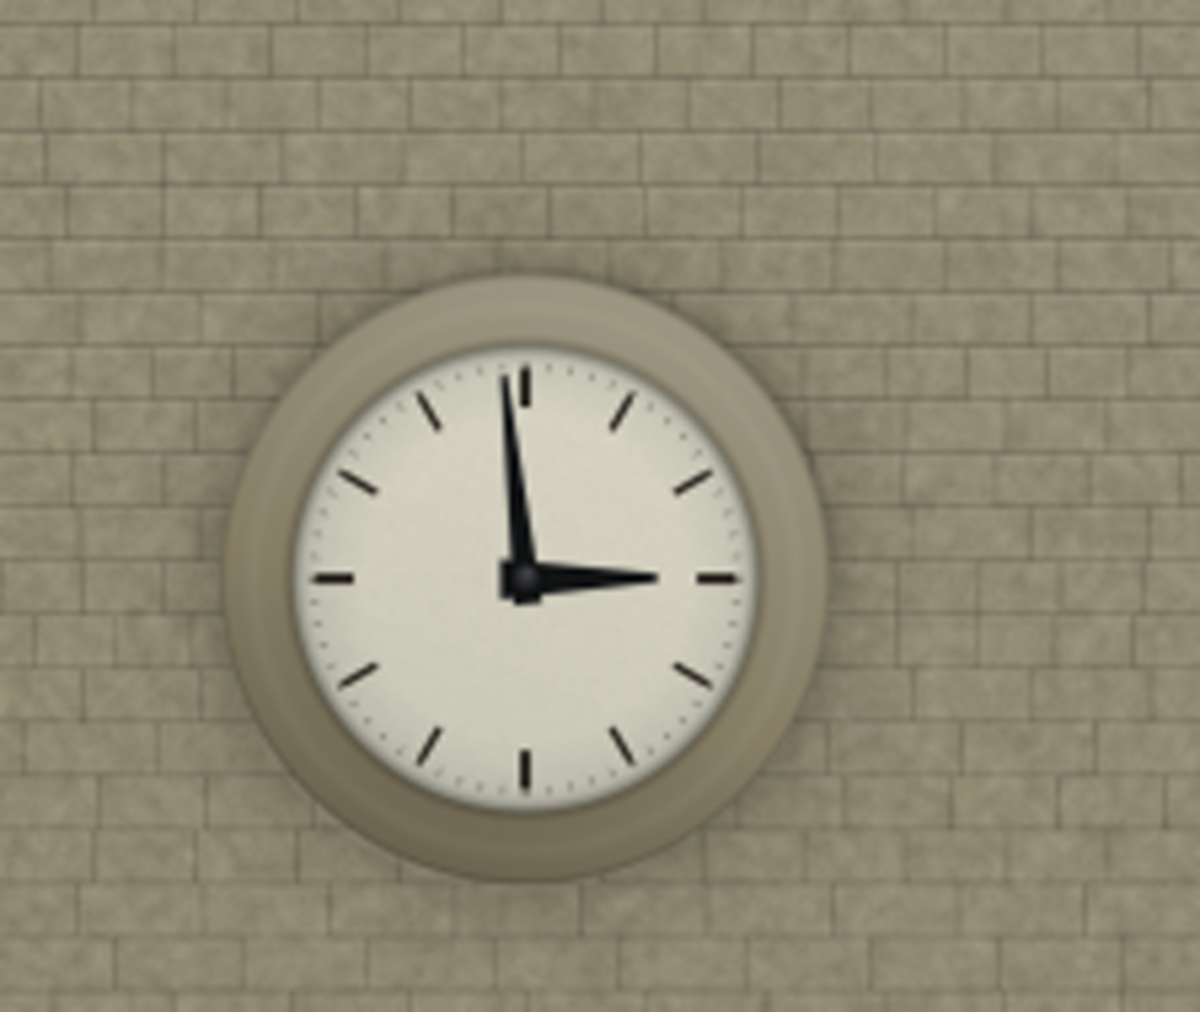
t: 2:59
